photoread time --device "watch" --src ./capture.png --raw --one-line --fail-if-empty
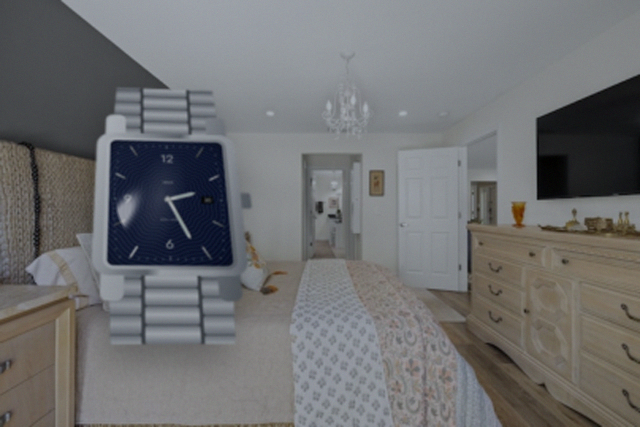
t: 2:26
